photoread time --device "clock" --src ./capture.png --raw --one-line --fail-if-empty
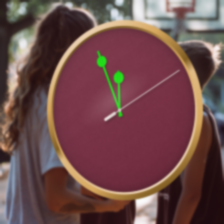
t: 11:56:10
